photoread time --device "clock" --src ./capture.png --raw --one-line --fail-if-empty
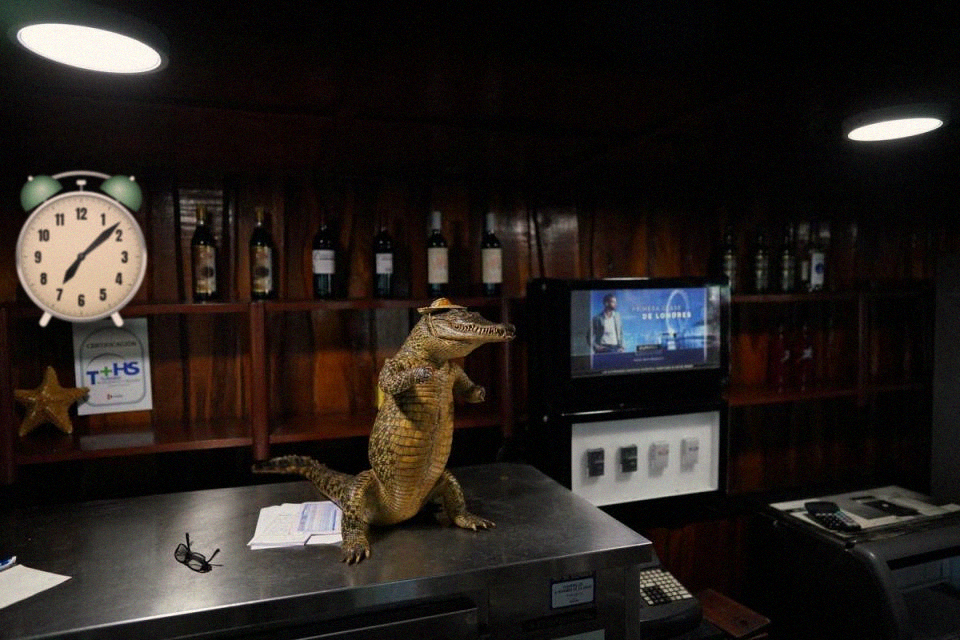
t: 7:08
